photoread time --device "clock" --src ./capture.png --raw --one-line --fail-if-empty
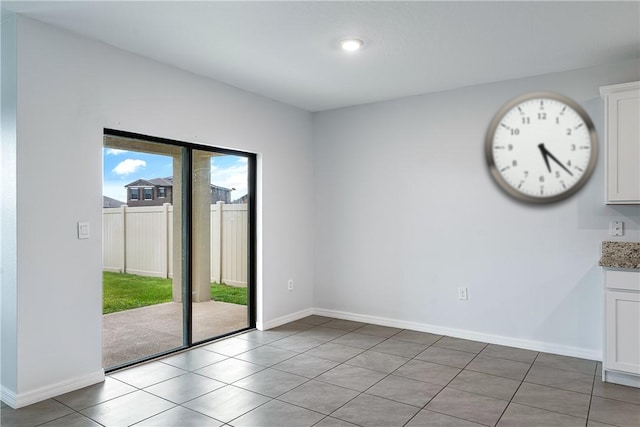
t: 5:22
